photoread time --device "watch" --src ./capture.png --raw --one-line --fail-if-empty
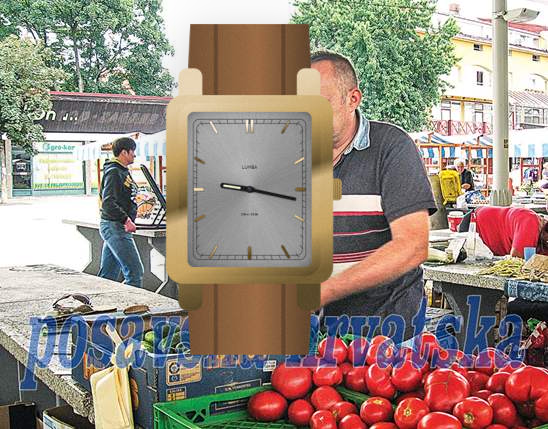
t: 9:17
